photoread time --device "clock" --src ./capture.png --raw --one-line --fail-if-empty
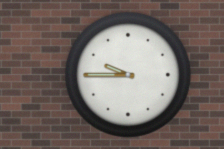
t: 9:45
